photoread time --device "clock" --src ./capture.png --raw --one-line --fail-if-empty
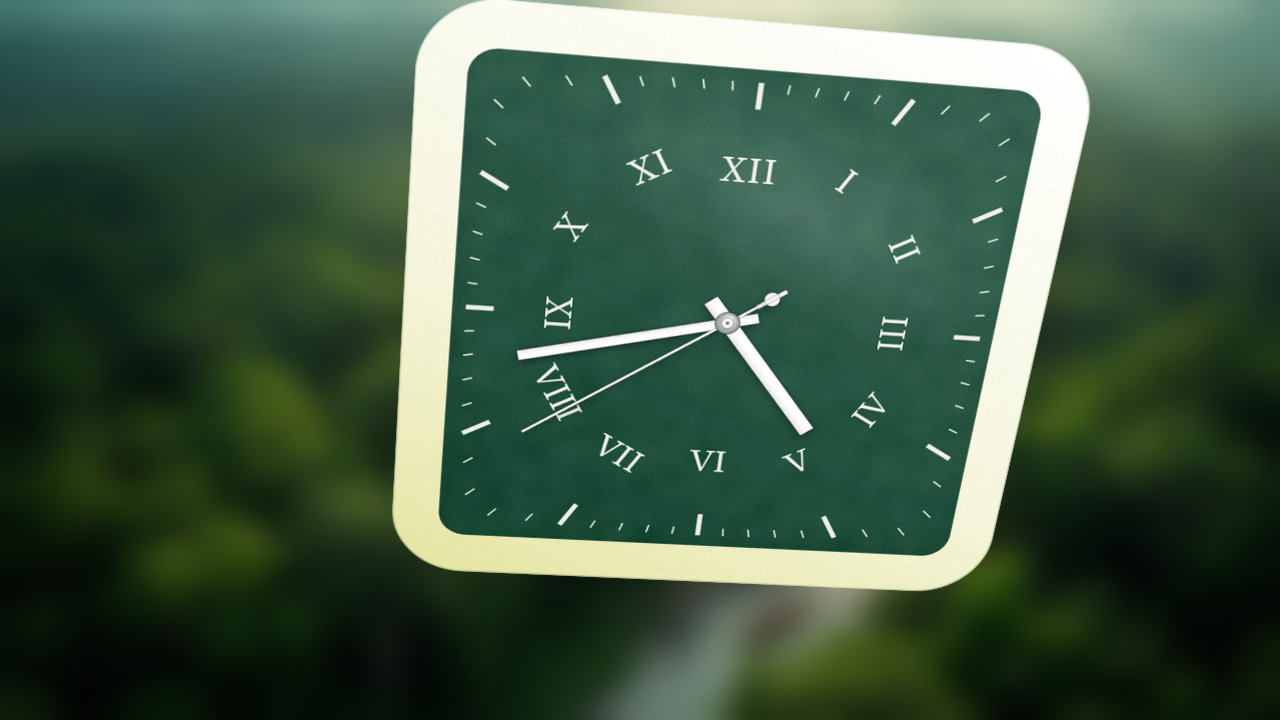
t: 4:42:39
